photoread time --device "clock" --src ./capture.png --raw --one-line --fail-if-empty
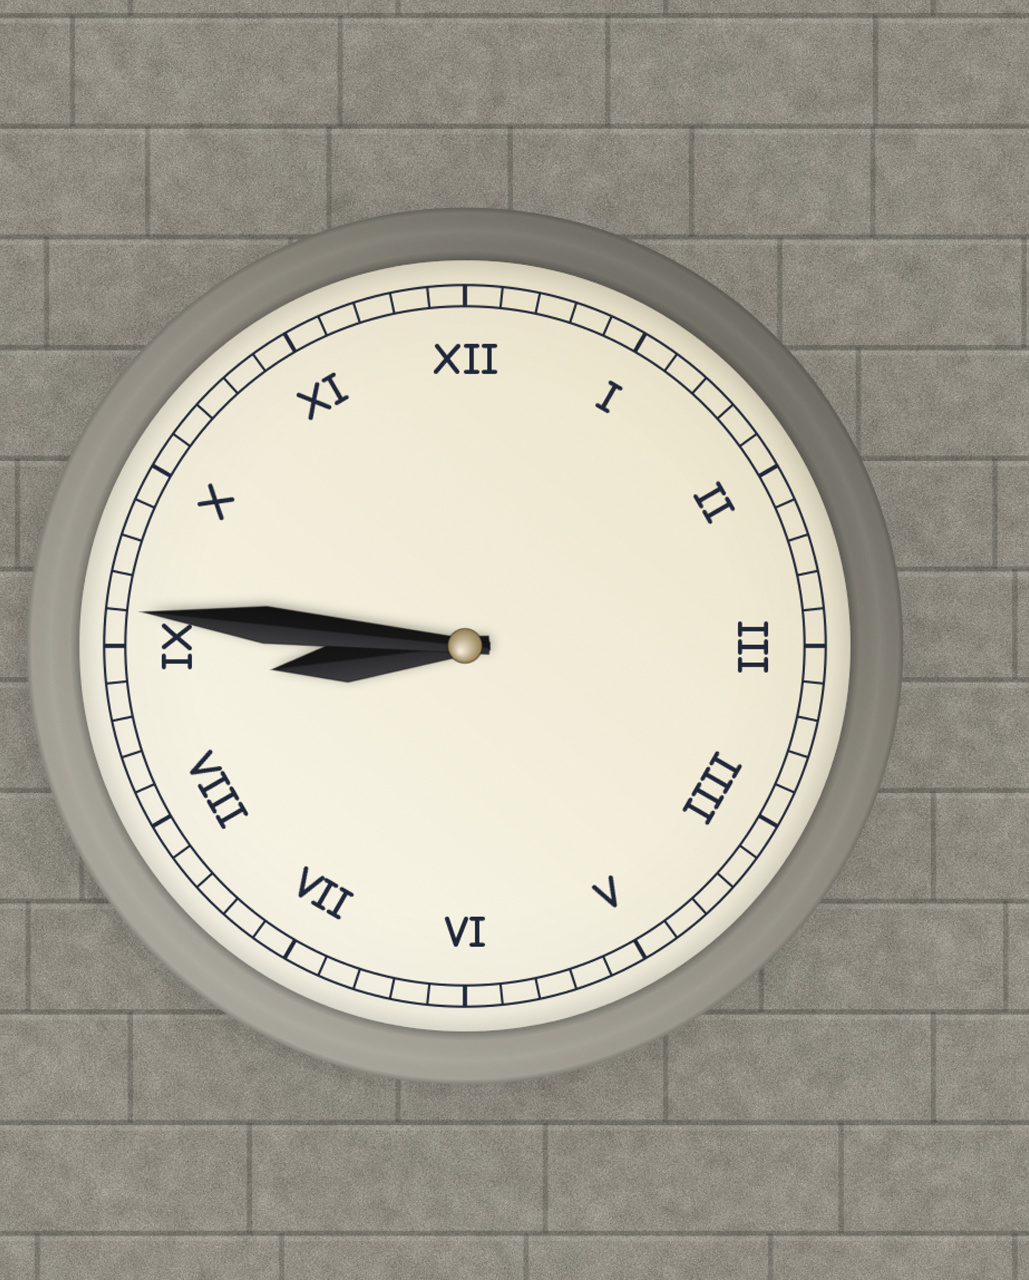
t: 8:46
